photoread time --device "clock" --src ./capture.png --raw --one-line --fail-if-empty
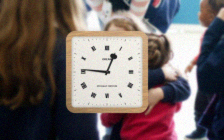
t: 12:46
